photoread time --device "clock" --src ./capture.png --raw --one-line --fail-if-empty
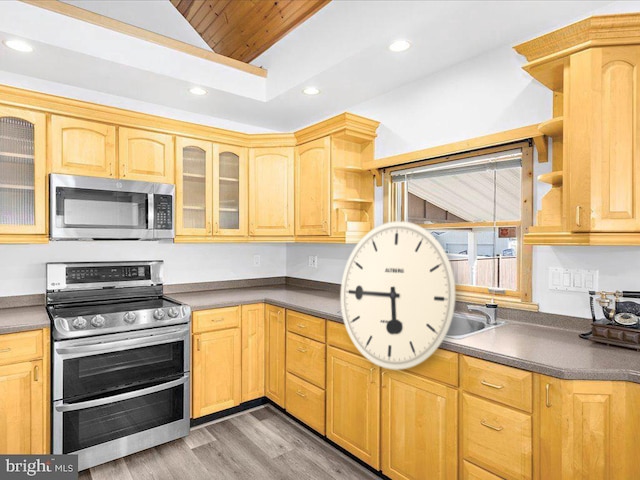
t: 5:45
